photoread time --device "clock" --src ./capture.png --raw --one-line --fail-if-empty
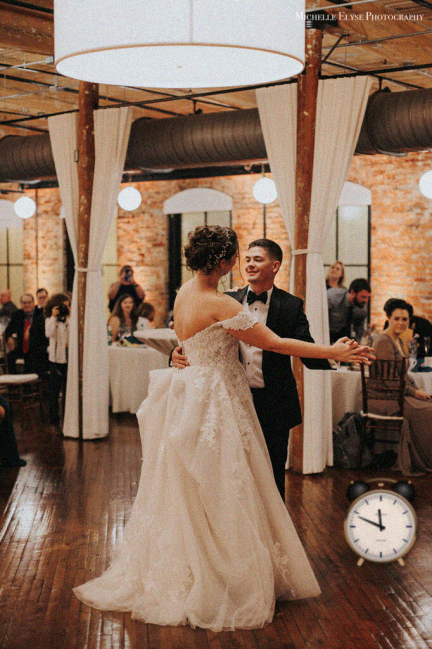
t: 11:49
